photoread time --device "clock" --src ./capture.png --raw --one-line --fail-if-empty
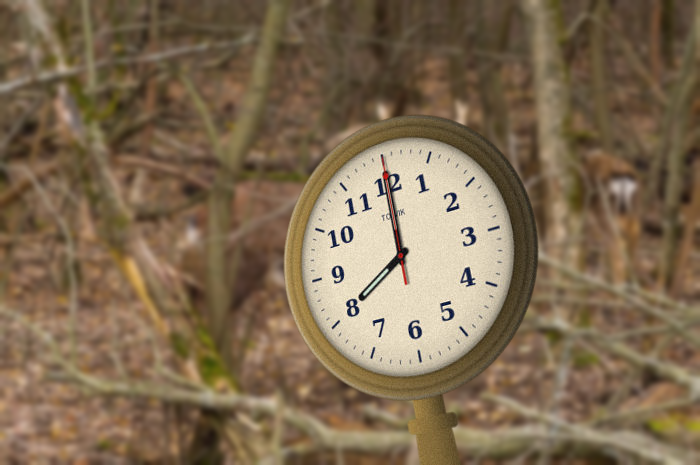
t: 8:00:00
